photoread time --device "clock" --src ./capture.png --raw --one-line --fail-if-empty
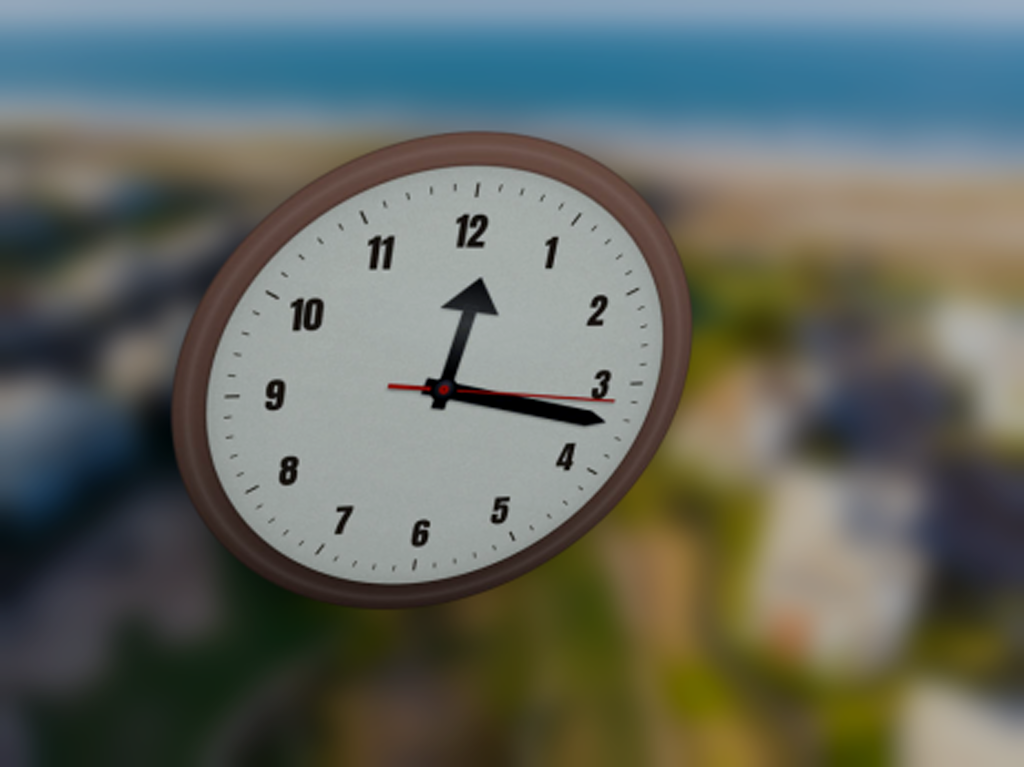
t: 12:17:16
